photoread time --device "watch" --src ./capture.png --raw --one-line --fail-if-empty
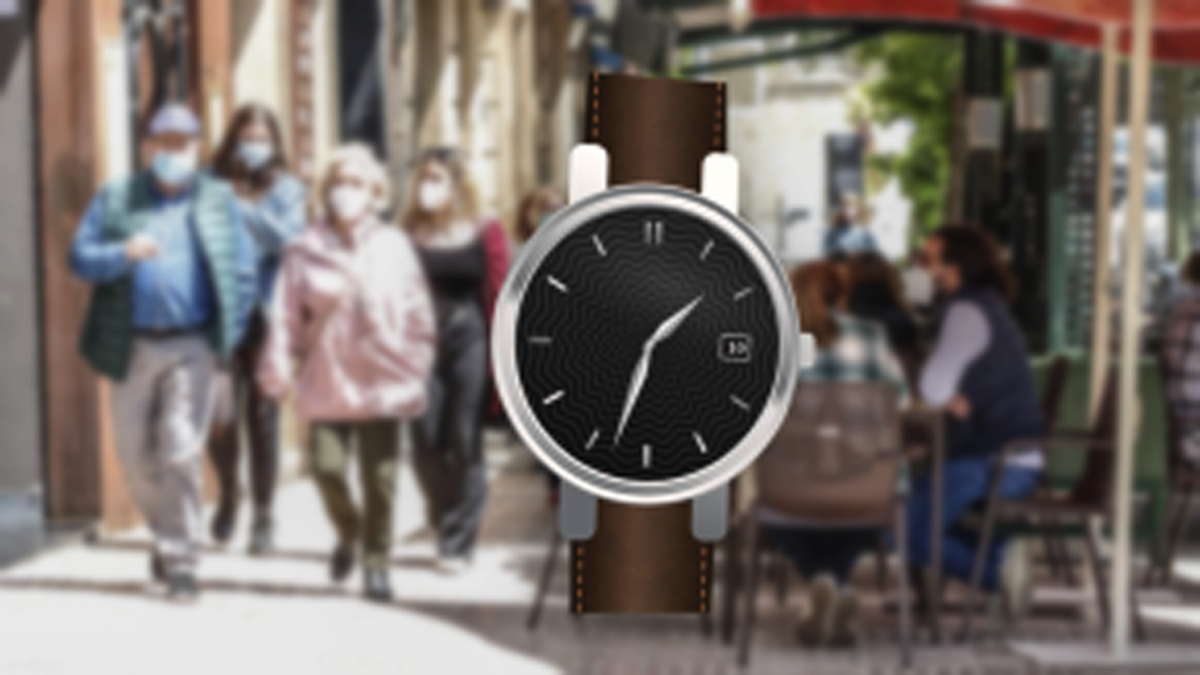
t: 1:33
